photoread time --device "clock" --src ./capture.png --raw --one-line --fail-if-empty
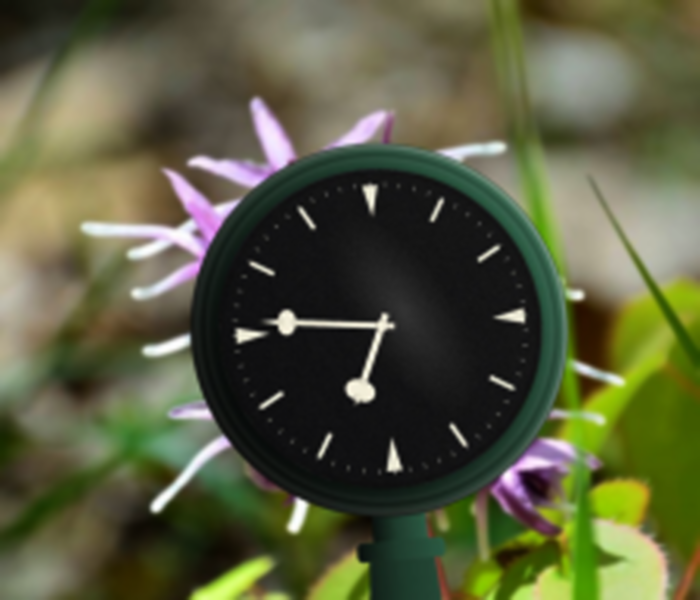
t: 6:46
